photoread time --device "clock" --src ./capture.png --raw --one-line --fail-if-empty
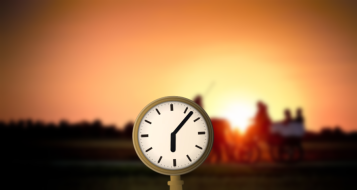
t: 6:07
